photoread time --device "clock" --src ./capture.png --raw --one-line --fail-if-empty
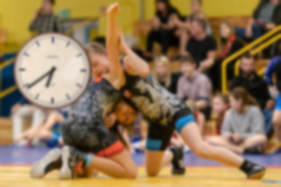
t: 6:39
